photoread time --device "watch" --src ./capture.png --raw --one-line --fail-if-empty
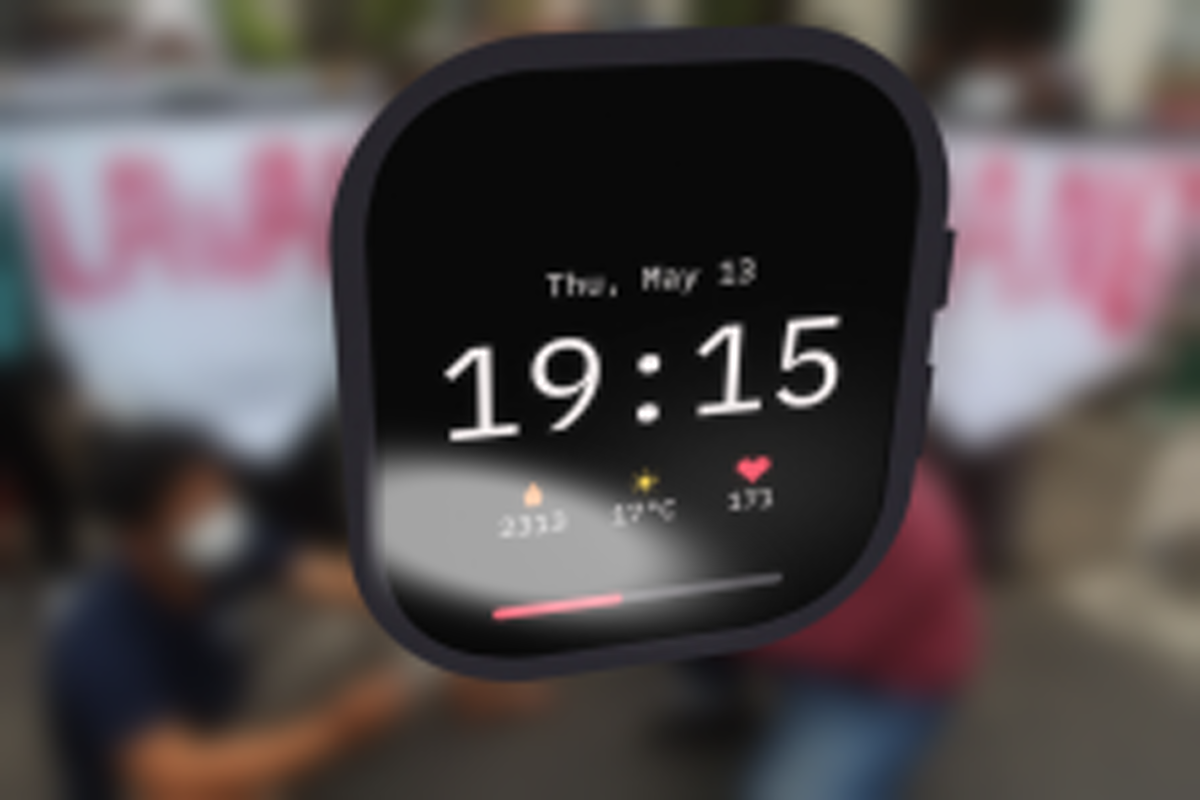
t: 19:15
